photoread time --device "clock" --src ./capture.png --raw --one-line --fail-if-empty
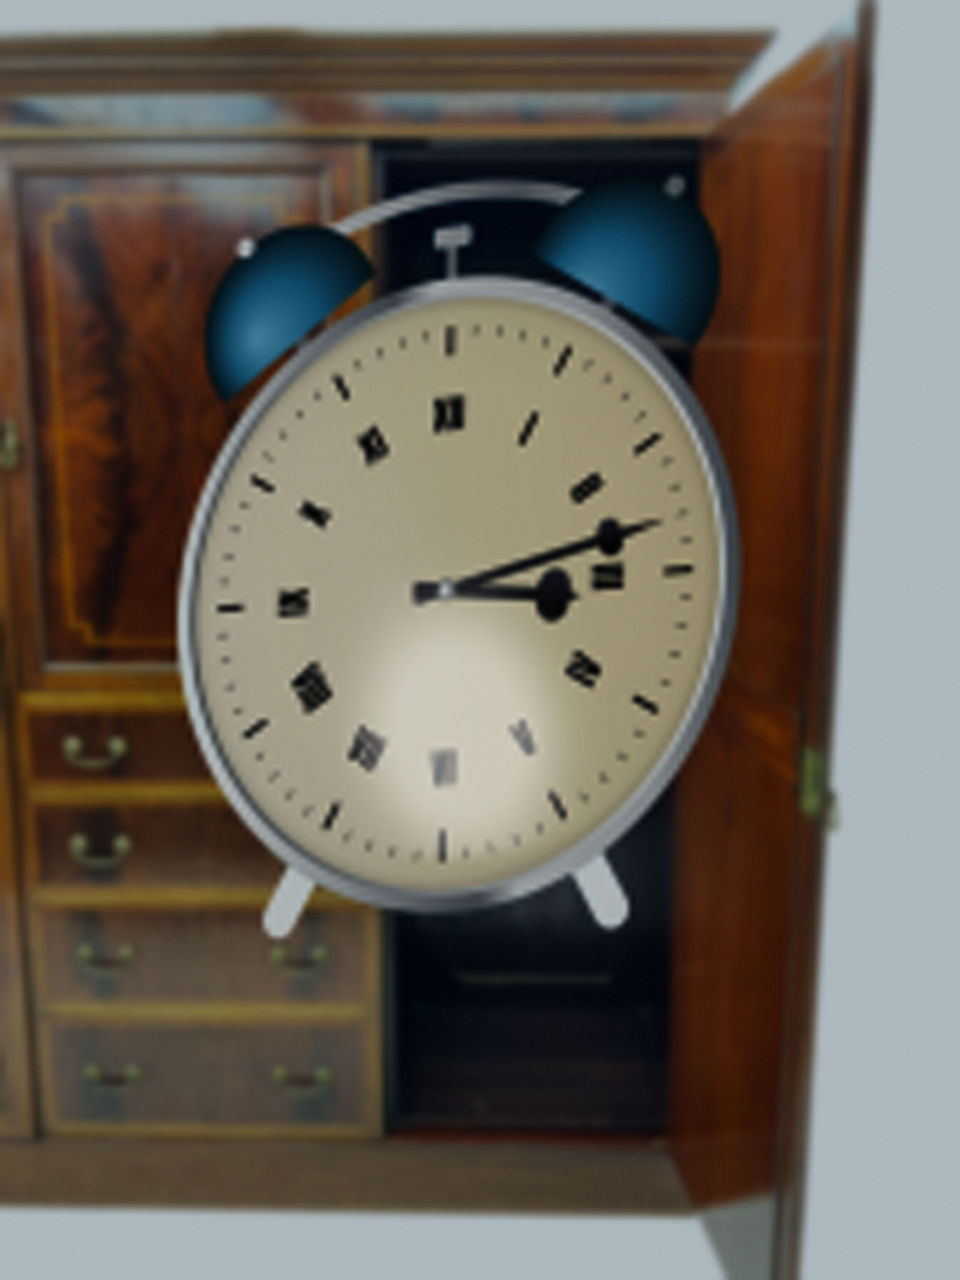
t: 3:13
